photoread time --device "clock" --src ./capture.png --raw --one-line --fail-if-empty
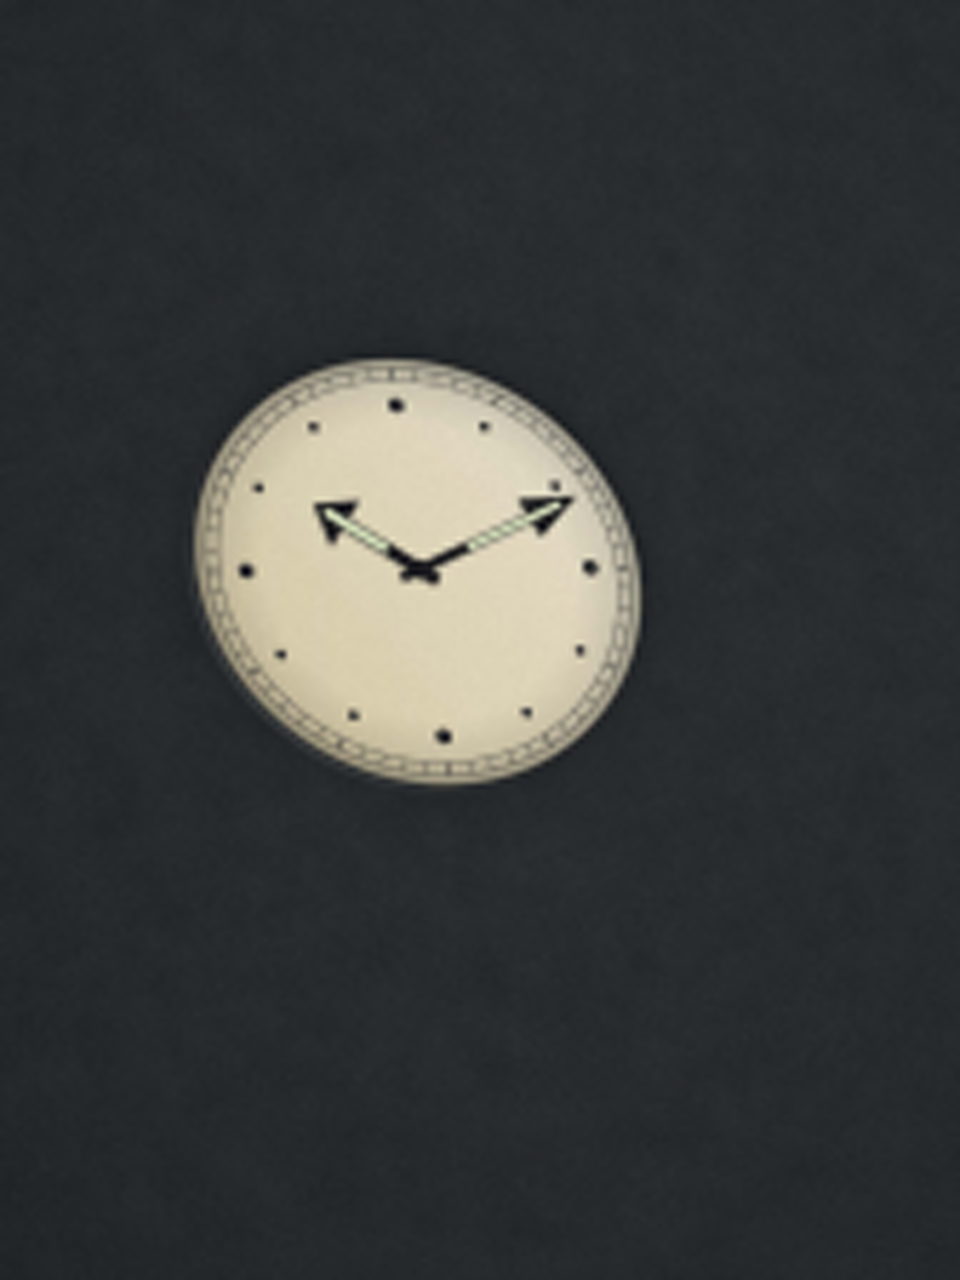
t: 10:11
